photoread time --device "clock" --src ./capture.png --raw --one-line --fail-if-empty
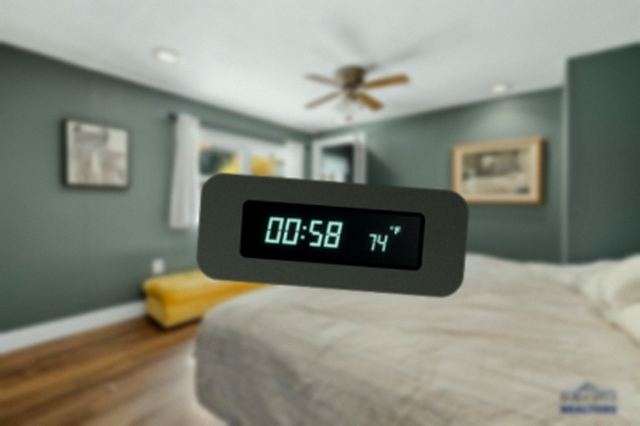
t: 0:58
